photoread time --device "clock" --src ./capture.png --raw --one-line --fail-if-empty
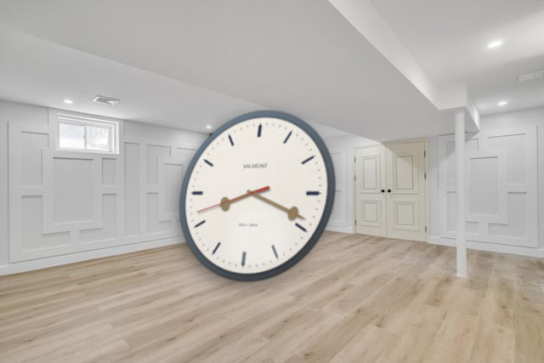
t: 8:18:42
